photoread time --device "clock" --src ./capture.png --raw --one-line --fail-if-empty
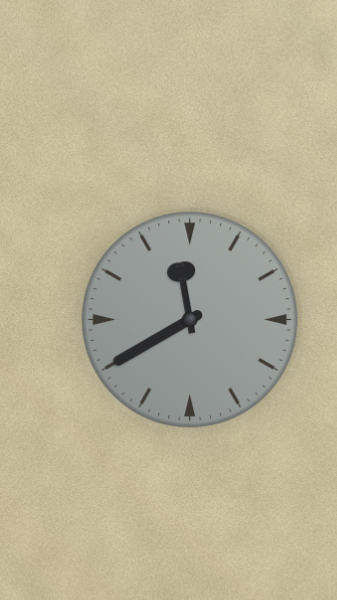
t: 11:40
